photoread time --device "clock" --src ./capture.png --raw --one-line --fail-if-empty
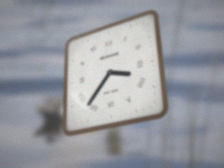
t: 3:37
